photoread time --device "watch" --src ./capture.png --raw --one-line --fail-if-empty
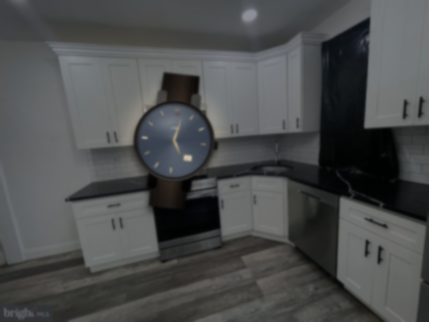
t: 5:02
